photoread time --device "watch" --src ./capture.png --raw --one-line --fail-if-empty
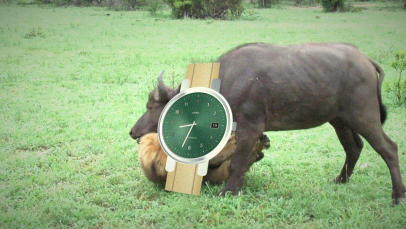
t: 8:33
